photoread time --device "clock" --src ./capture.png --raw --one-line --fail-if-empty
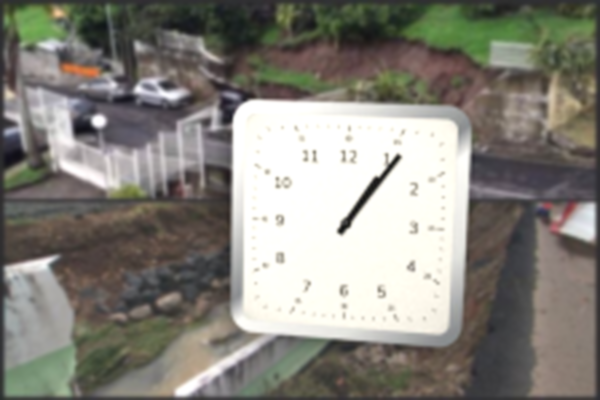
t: 1:06
